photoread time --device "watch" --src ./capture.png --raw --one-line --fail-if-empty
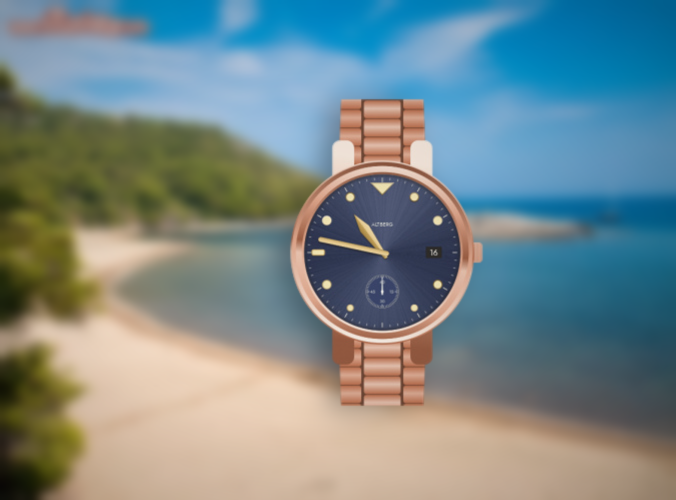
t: 10:47
